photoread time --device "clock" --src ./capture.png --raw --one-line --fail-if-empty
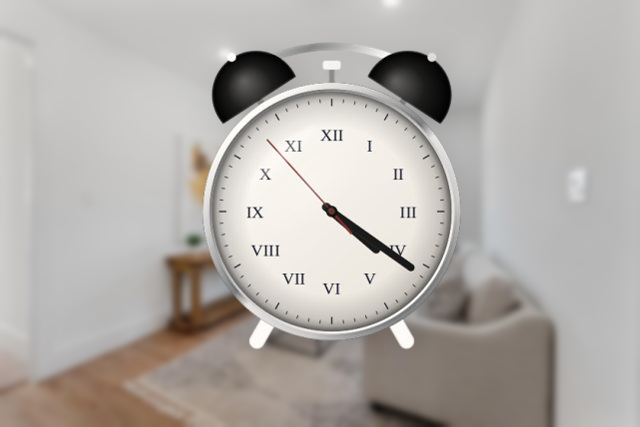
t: 4:20:53
